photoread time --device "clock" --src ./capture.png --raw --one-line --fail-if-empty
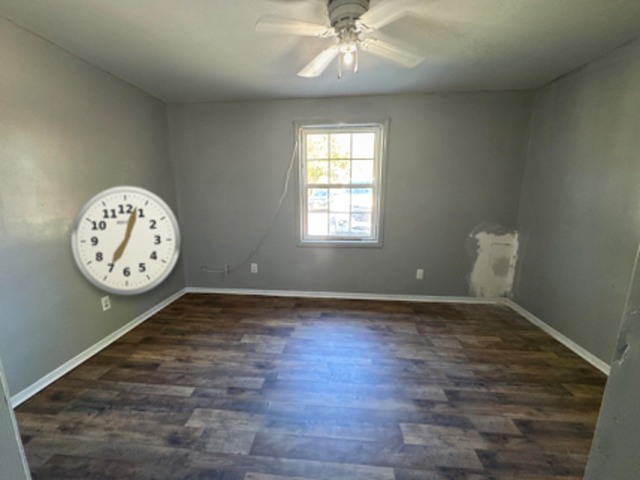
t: 7:03
